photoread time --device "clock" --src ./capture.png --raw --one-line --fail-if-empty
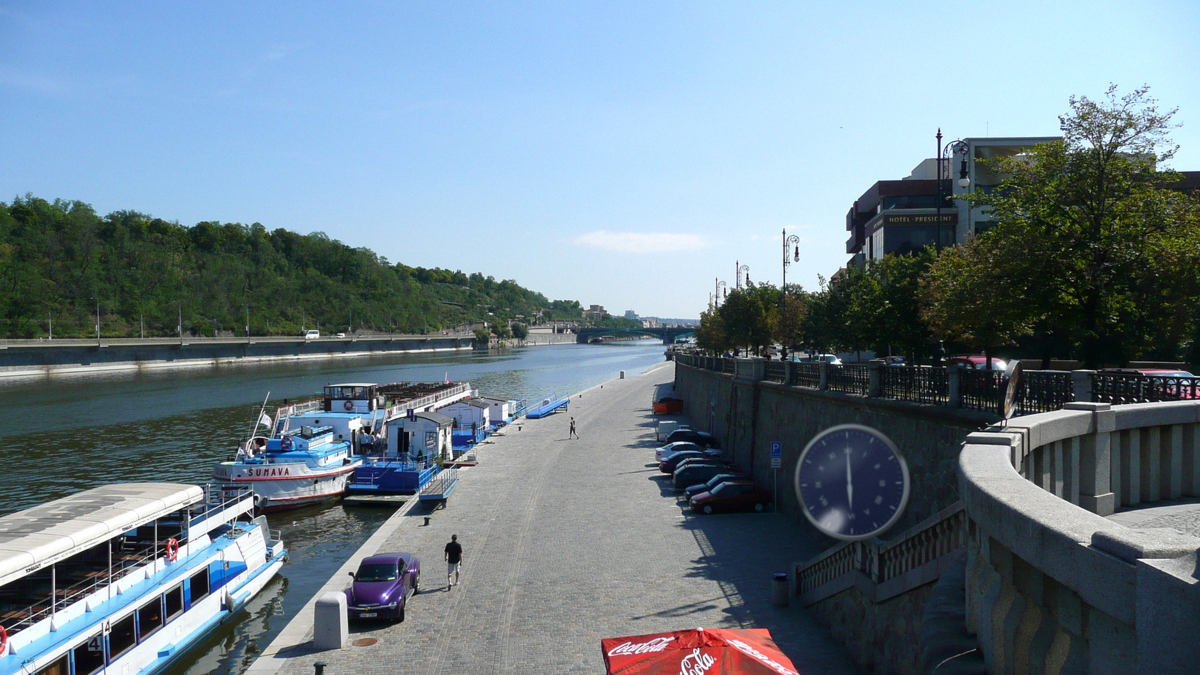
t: 6:00
